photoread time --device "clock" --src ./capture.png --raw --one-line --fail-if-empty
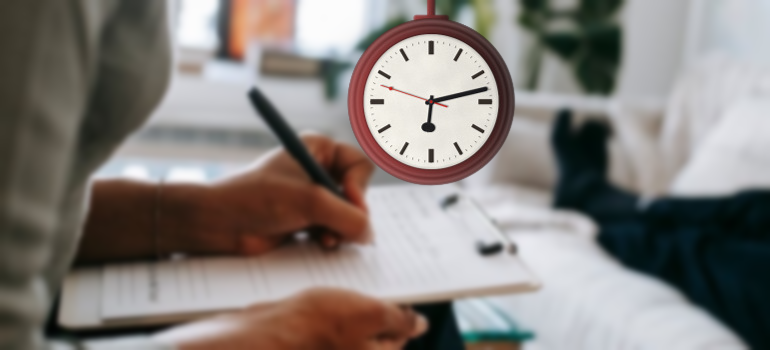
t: 6:12:48
